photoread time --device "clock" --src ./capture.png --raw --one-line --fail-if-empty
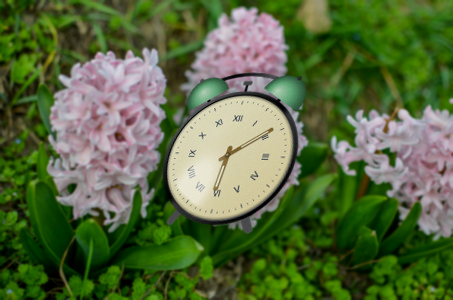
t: 6:09
